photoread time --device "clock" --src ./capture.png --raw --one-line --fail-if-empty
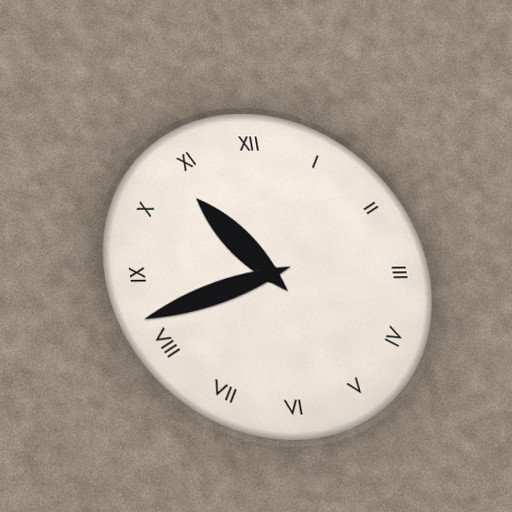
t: 10:42
